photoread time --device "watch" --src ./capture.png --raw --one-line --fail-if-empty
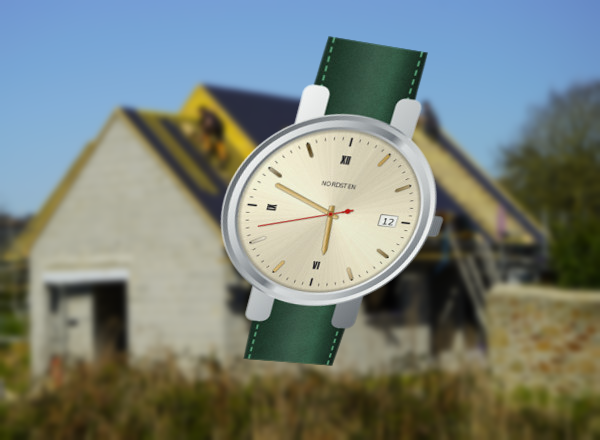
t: 5:48:42
